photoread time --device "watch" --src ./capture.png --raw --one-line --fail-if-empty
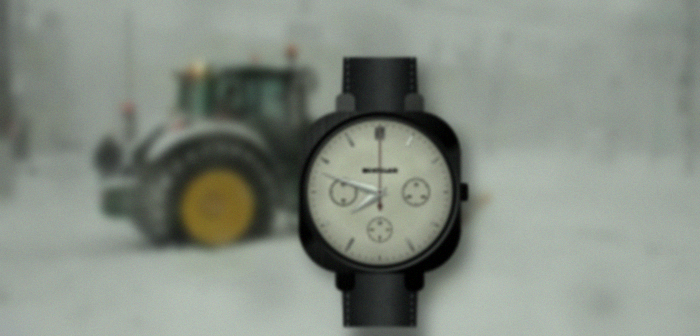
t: 7:48
